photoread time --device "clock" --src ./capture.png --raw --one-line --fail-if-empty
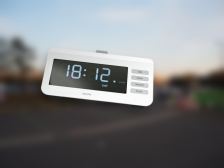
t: 18:12
